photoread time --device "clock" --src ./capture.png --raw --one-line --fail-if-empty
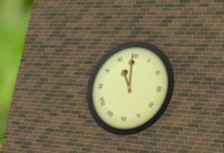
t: 10:59
